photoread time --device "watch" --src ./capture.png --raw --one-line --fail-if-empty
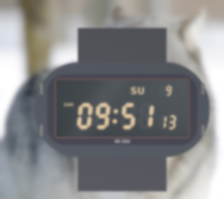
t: 9:51:13
